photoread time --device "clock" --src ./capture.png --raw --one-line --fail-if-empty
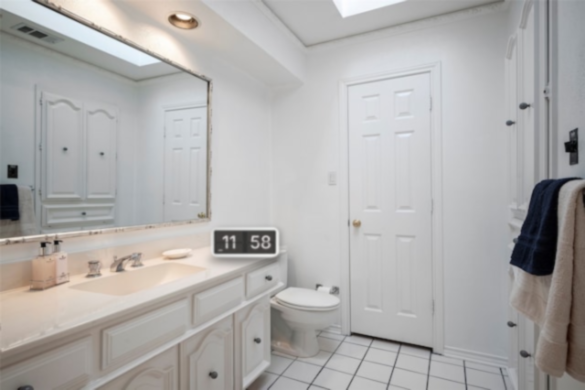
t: 11:58
